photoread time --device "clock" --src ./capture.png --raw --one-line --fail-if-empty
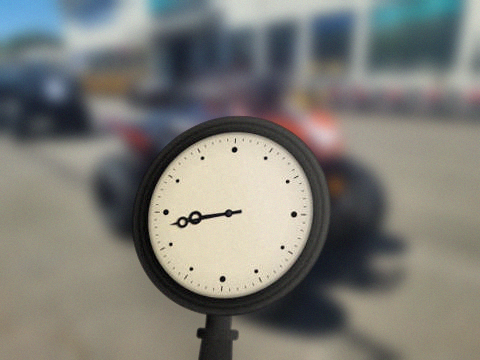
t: 8:43
